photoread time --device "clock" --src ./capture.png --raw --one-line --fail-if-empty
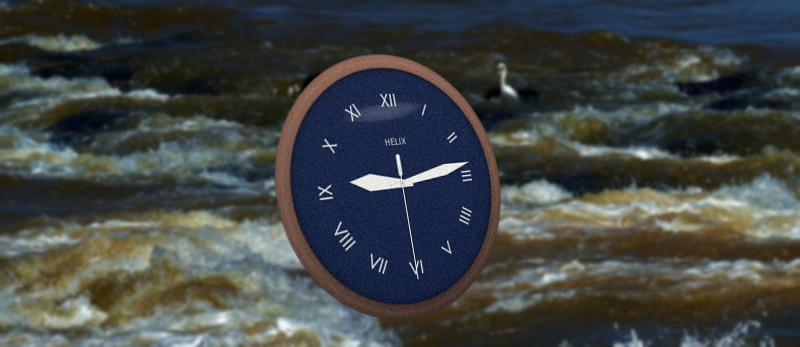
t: 9:13:30
